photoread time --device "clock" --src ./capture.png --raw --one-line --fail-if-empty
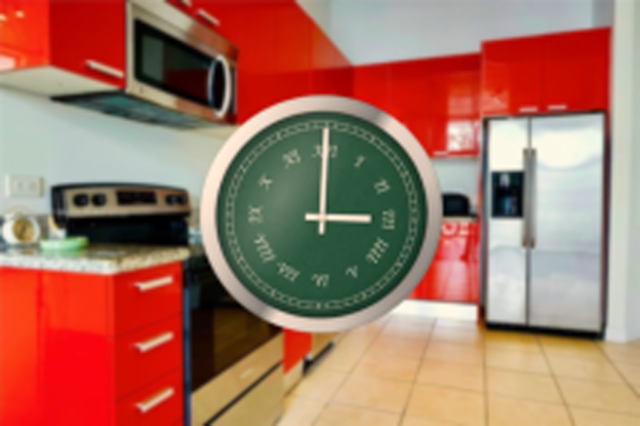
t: 3:00
